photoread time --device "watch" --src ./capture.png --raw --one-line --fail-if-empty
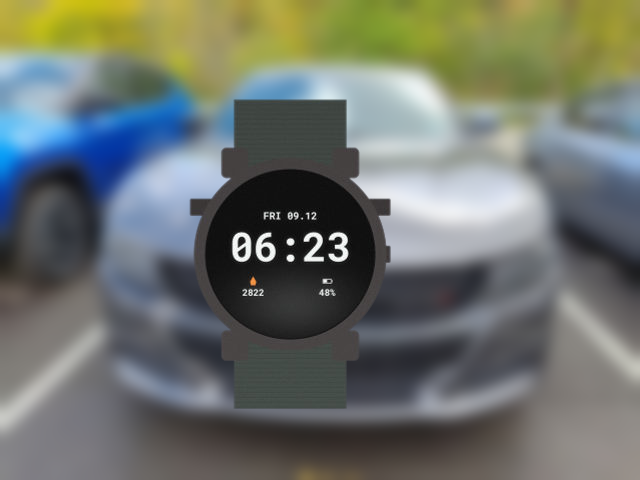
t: 6:23
